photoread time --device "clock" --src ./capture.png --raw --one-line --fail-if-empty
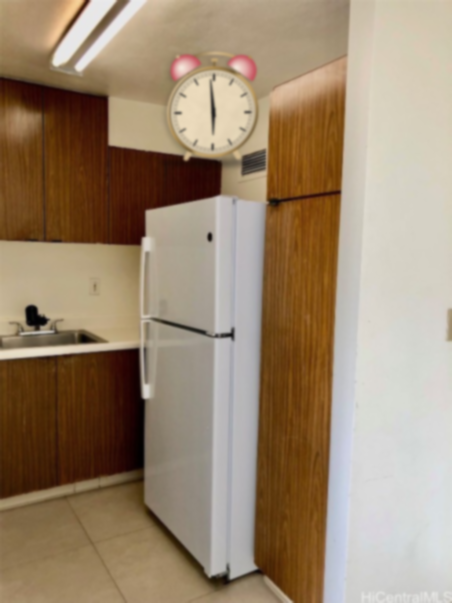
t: 5:59
